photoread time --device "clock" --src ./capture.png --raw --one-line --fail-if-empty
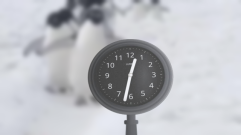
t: 12:32
